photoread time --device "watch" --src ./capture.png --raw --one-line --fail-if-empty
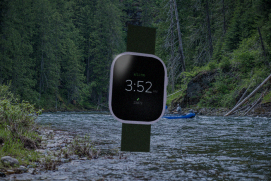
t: 3:52
